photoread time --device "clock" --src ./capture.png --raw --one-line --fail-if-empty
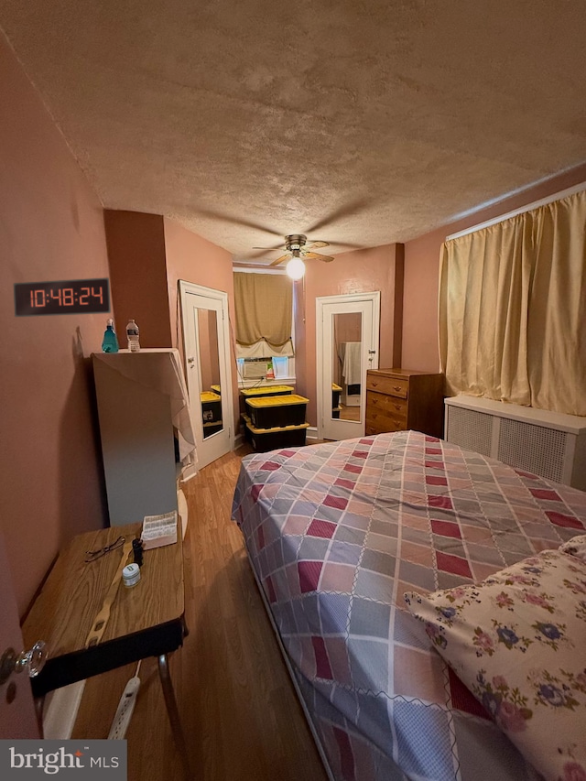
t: 10:48:24
